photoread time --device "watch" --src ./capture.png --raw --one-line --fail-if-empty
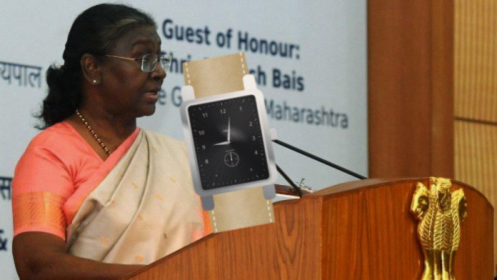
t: 9:02
